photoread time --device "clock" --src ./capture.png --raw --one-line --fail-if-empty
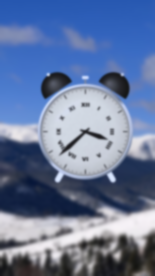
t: 3:38
